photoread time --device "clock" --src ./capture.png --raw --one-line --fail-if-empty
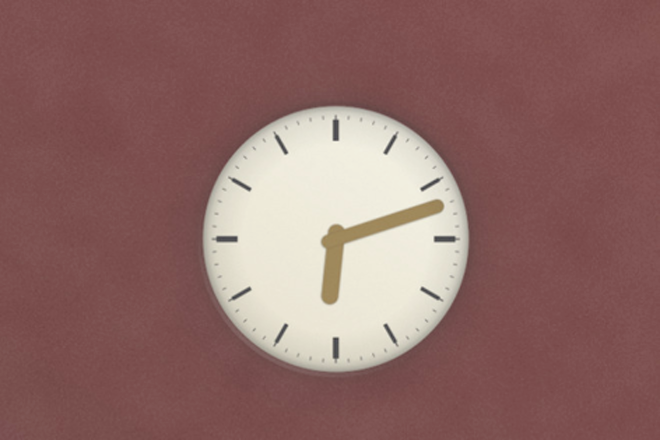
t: 6:12
